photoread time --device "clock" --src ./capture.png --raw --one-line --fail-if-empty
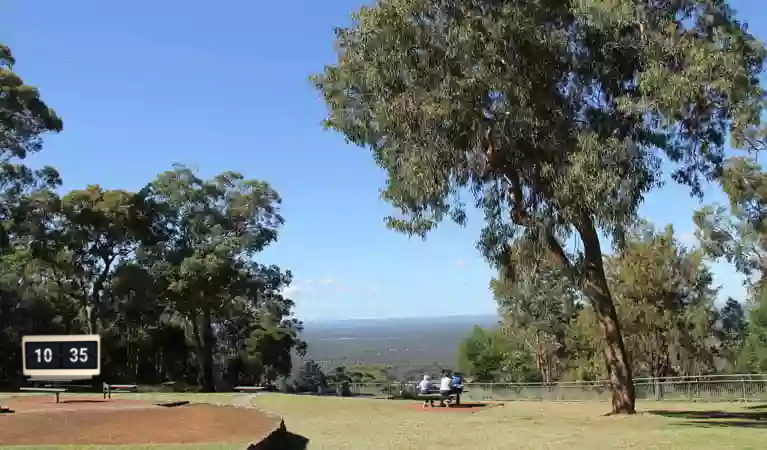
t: 10:35
